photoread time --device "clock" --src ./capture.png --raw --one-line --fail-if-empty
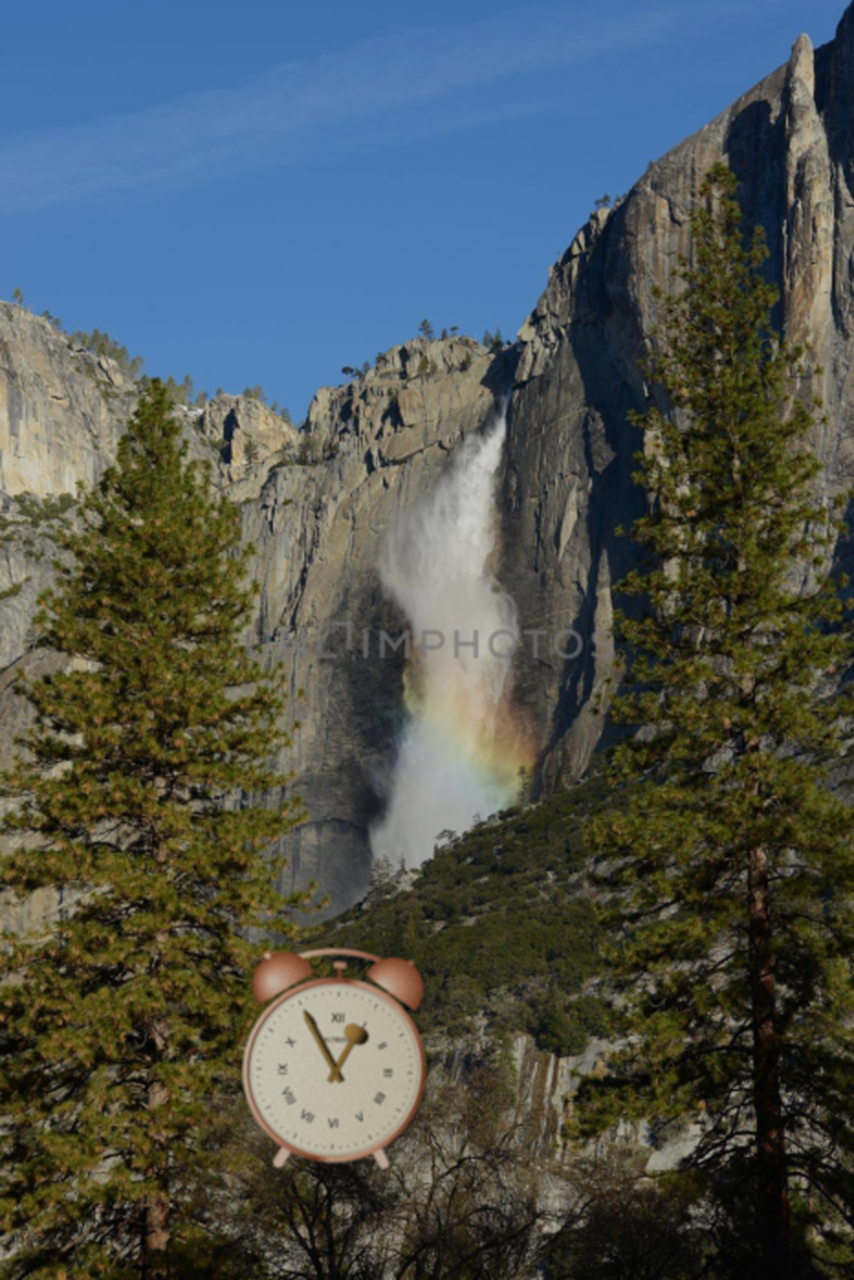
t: 12:55
